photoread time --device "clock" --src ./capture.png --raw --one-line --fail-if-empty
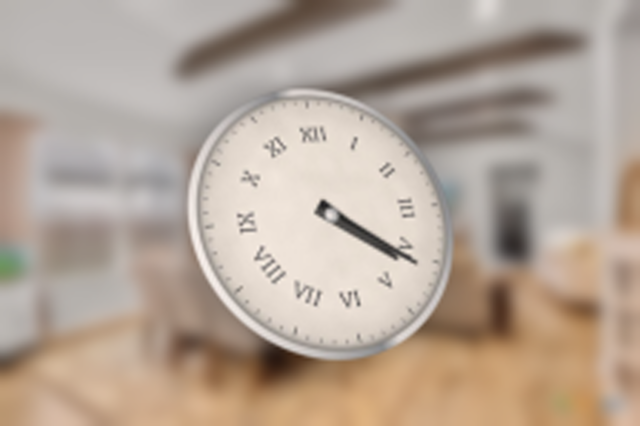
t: 4:21
